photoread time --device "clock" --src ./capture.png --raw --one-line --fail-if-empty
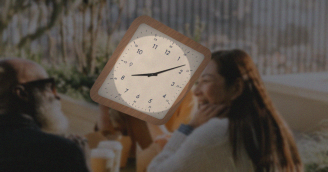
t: 8:08
